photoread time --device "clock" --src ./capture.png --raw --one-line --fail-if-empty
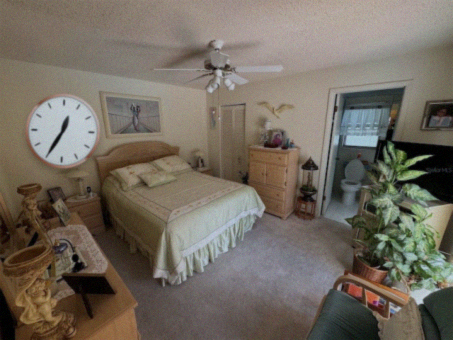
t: 12:35
